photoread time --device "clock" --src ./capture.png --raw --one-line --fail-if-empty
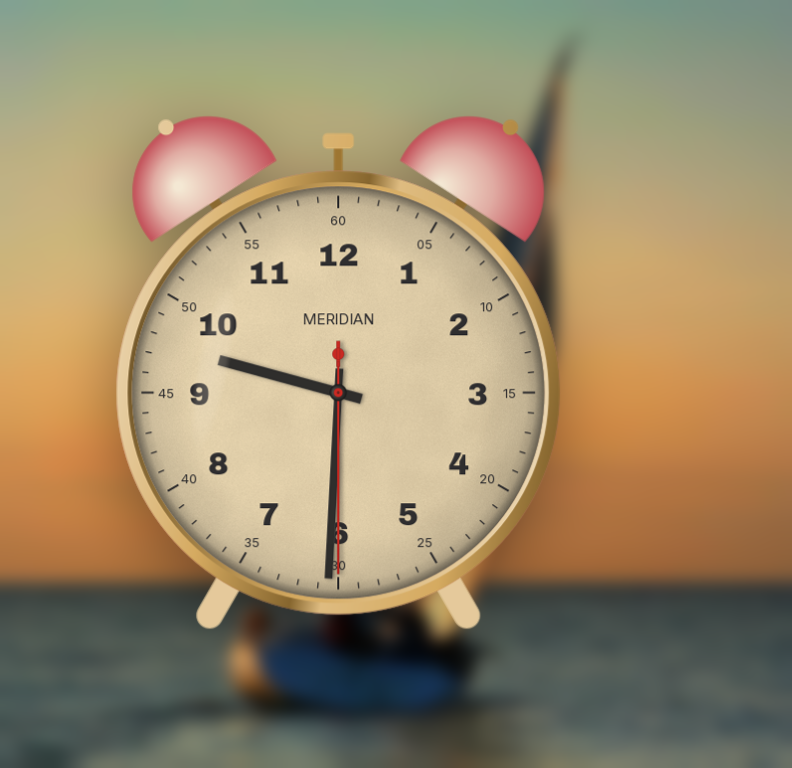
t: 9:30:30
